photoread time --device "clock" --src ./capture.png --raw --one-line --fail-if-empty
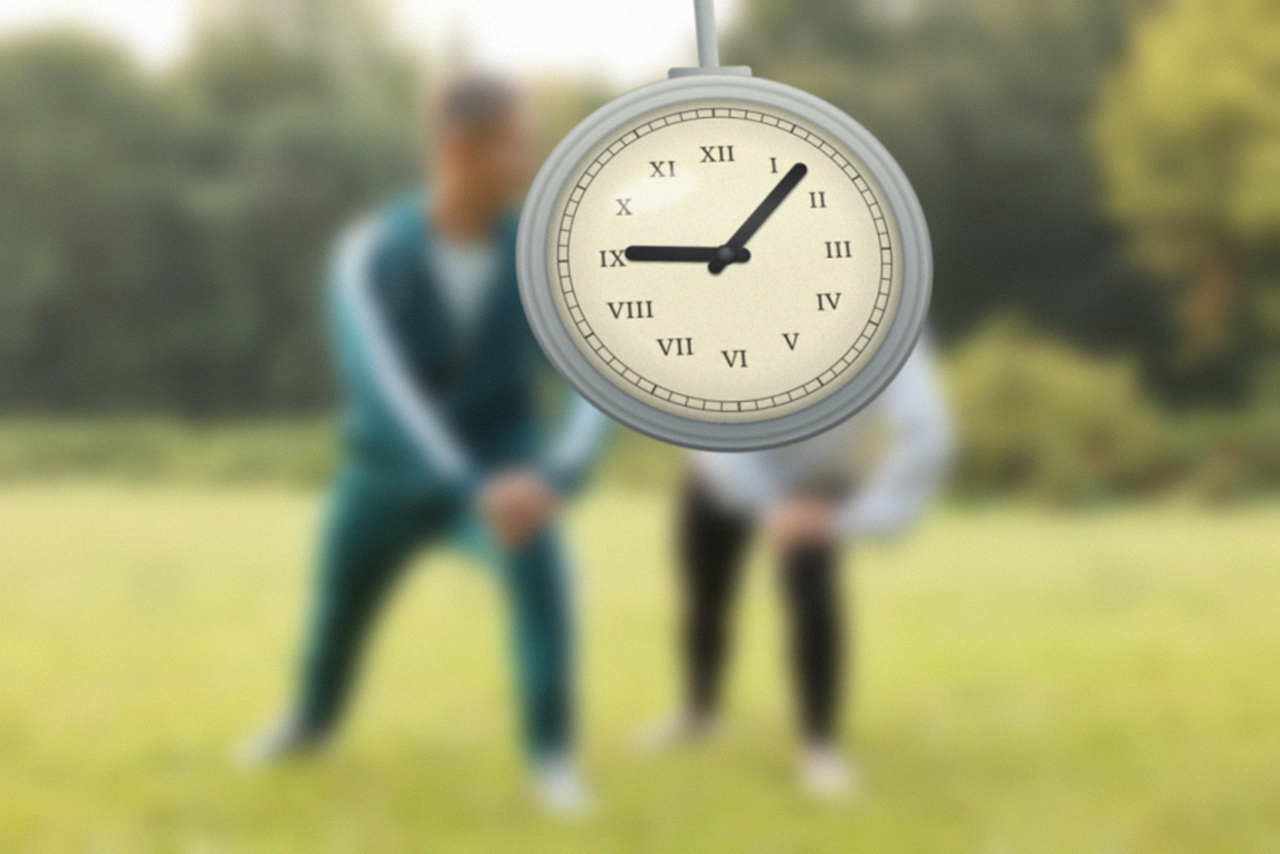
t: 9:07
